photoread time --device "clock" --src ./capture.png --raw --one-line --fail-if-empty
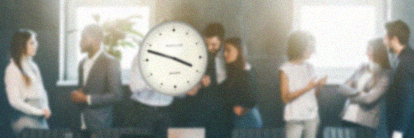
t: 3:48
